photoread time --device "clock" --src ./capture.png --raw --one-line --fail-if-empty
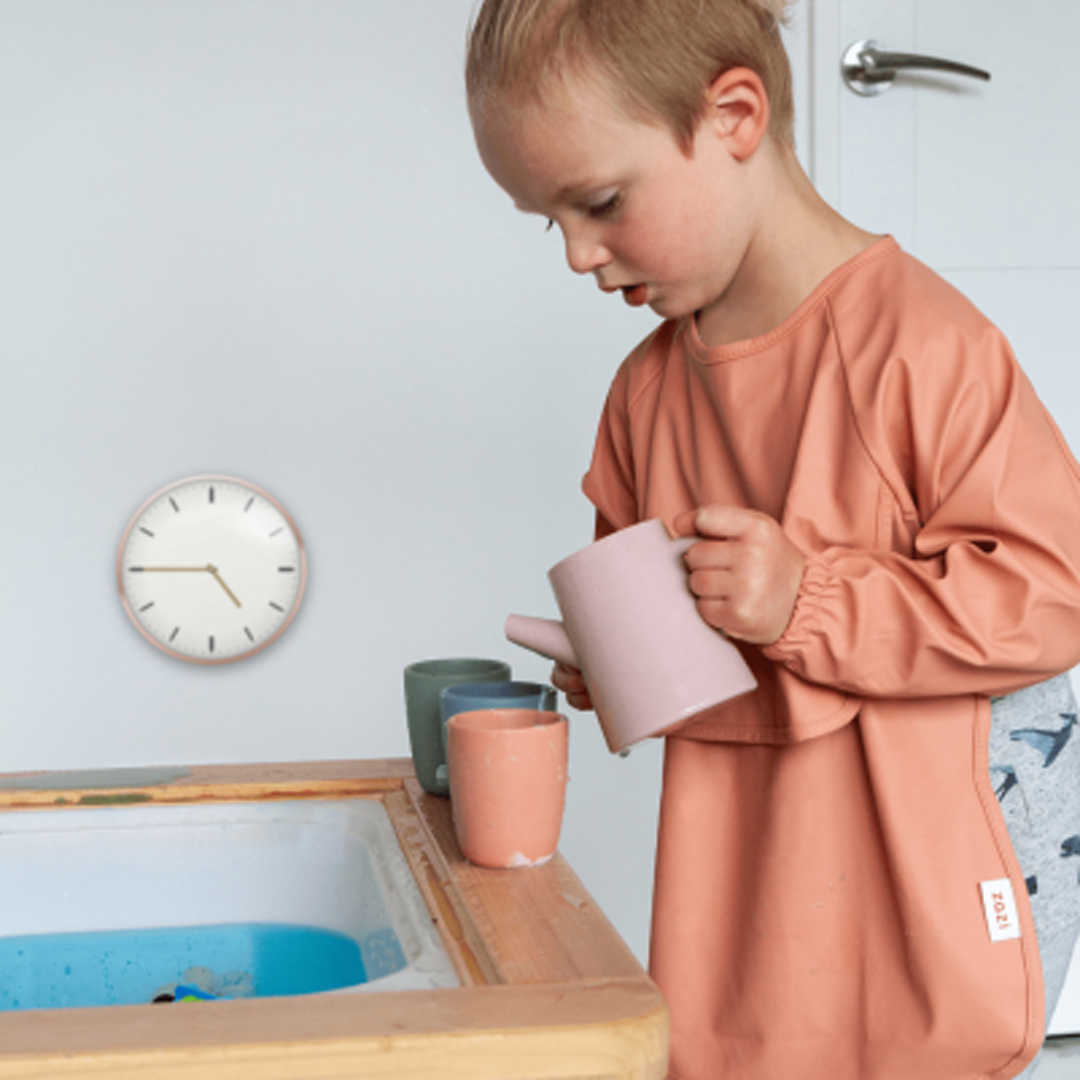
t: 4:45
